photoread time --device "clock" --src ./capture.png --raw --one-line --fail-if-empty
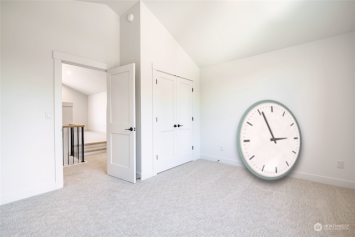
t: 2:56
